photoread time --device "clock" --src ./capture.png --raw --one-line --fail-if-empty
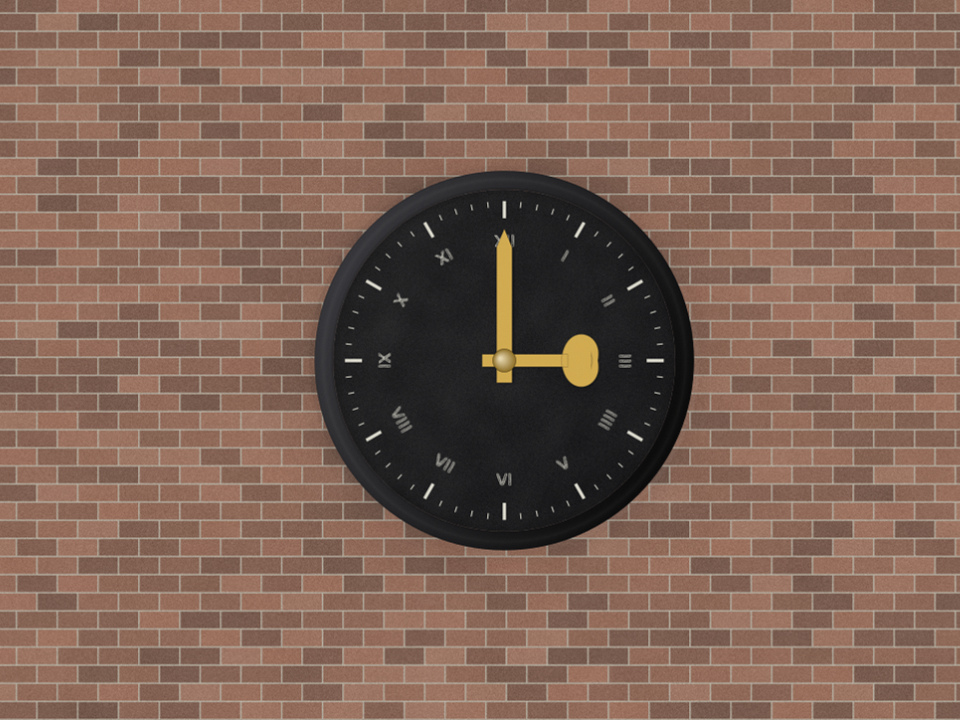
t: 3:00
